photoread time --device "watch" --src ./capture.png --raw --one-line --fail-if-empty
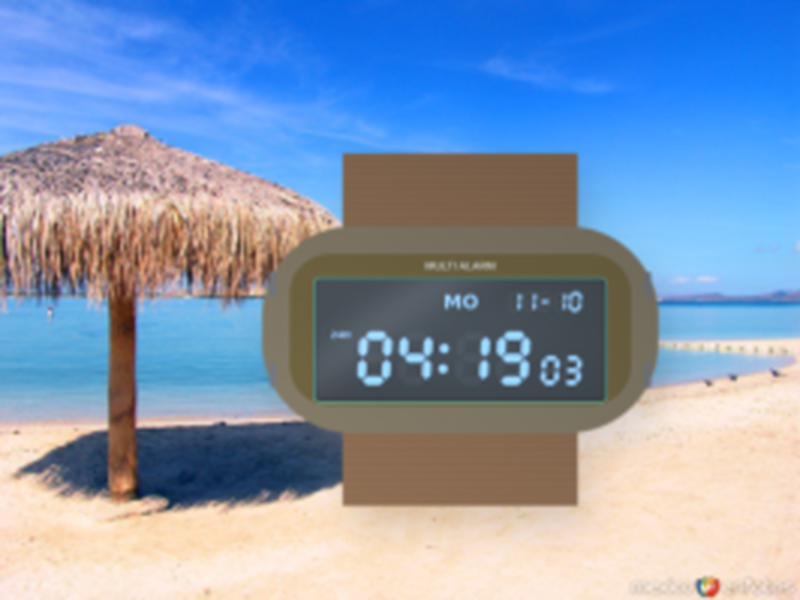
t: 4:19:03
